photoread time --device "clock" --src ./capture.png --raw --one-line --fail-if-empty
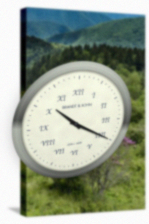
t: 10:20
